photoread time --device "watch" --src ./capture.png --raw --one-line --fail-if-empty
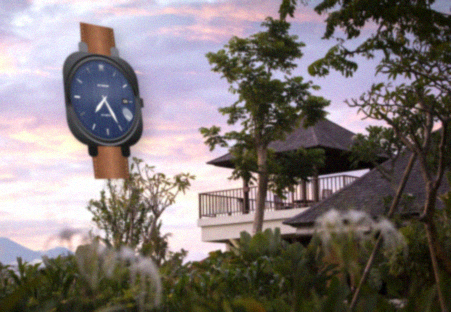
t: 7:25
